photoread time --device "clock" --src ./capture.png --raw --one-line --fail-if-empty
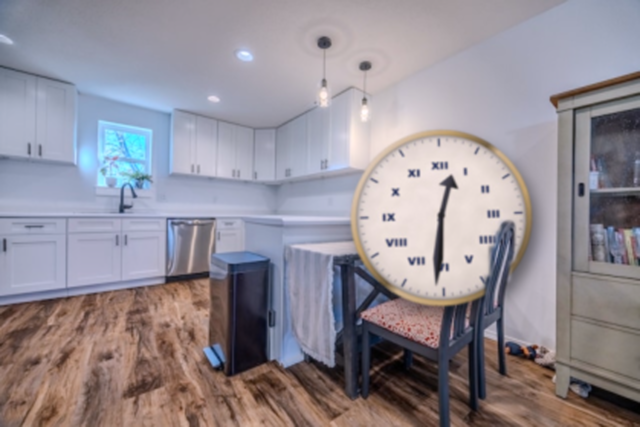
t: 12:31
